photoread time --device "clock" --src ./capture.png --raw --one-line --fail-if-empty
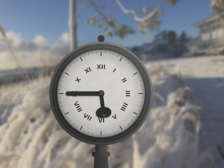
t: 5:45
